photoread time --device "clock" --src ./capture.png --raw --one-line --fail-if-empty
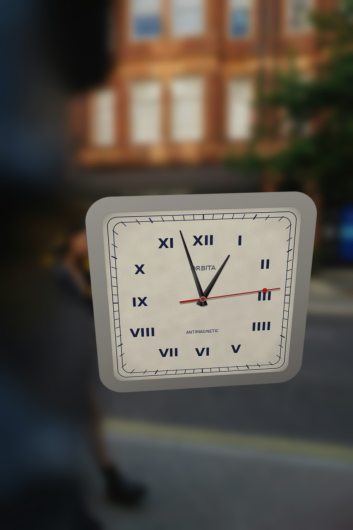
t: 12:57:14
